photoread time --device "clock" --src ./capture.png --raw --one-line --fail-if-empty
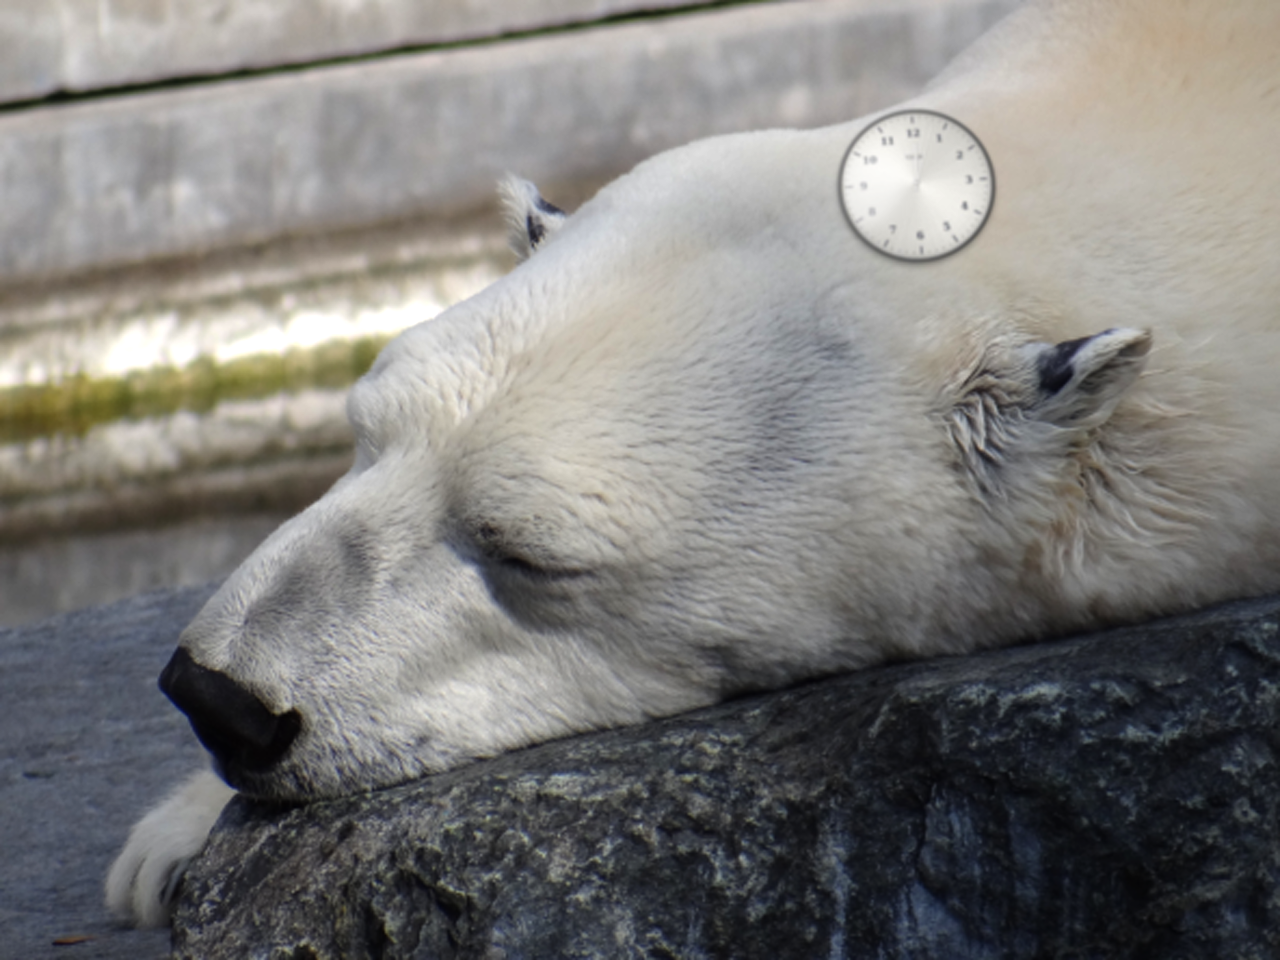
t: 12:03
